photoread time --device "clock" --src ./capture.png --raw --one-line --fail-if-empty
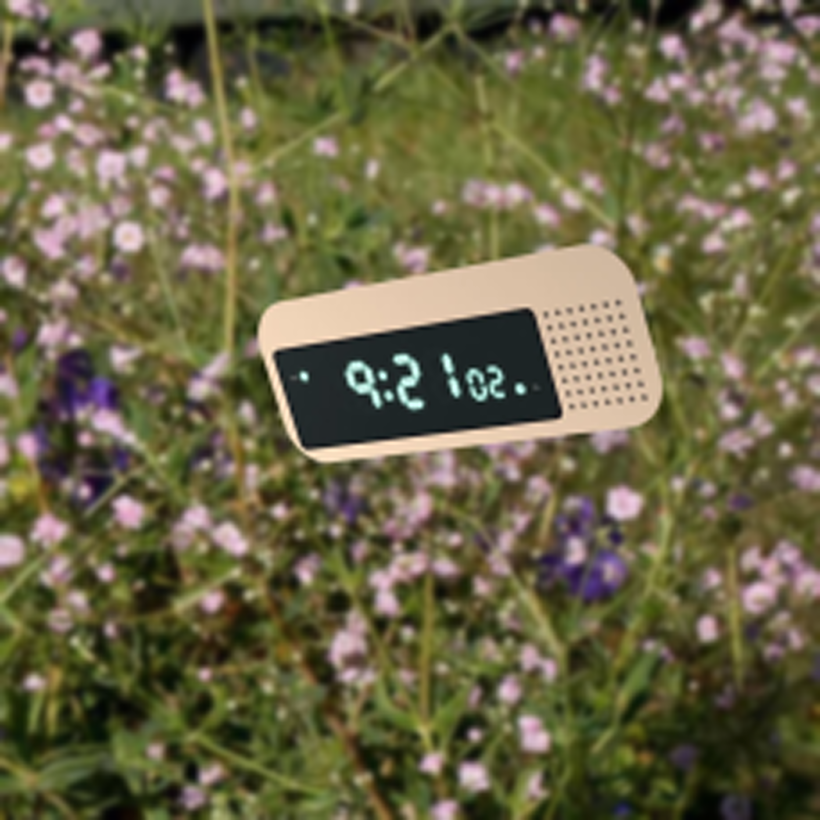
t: 9:21:02
